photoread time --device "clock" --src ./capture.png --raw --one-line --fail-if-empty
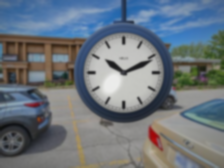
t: 10:11
